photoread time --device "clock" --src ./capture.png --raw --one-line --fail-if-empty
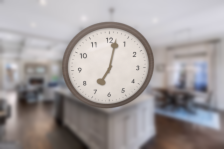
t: 7:02
